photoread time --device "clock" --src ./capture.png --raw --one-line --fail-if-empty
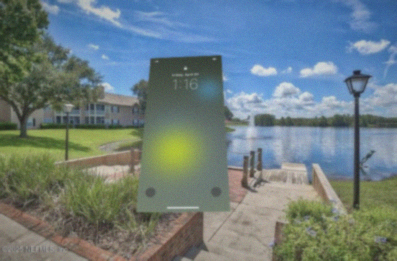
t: 1:16
